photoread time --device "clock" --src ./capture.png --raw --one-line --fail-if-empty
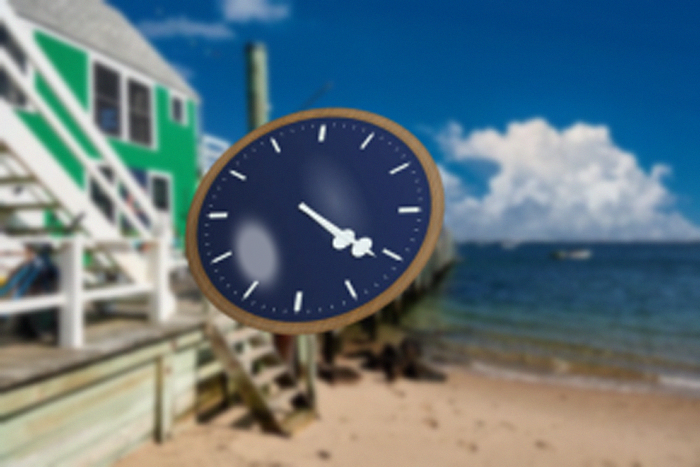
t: 4:21
